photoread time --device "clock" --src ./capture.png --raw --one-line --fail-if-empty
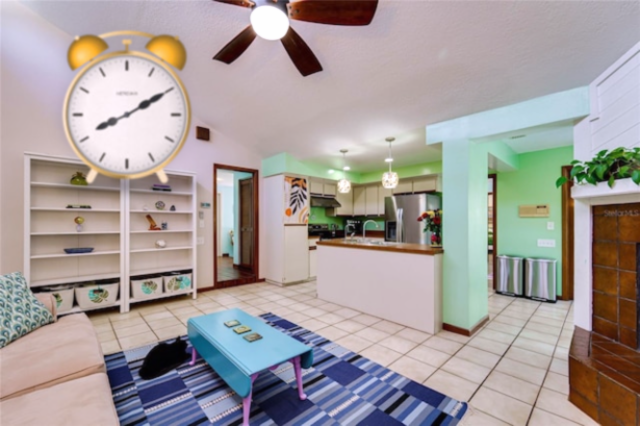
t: 8:10
